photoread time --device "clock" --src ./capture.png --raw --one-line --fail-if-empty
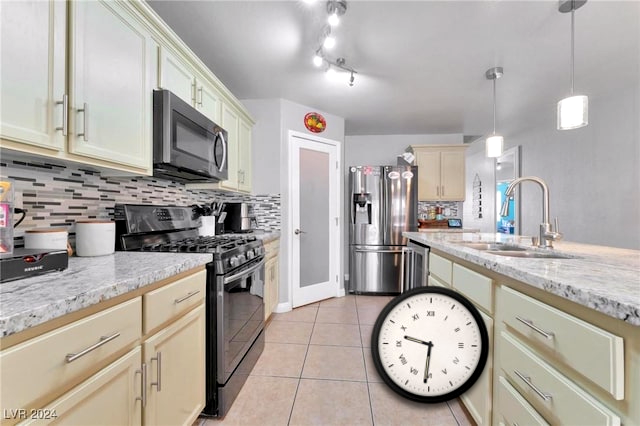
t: 9:31
